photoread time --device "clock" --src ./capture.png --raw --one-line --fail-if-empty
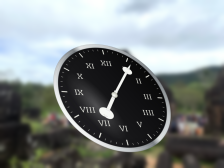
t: 7:06
